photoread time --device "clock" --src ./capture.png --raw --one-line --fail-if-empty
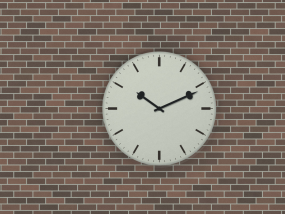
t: 10:11
